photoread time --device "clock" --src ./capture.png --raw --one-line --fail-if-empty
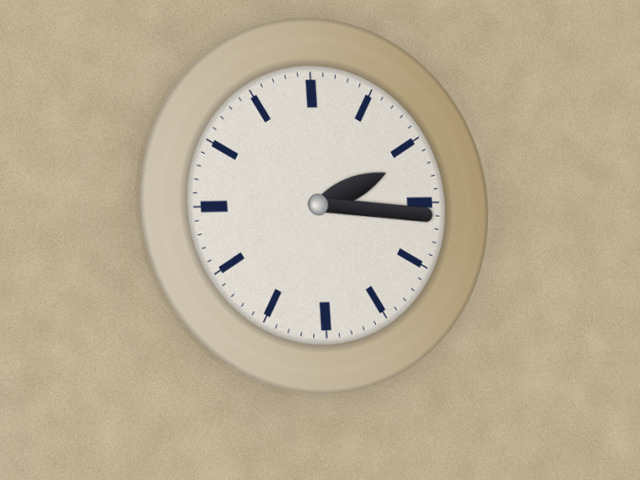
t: 2:16
